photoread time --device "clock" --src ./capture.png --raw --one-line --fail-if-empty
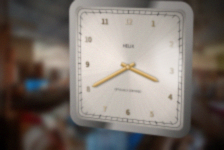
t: 3:40
